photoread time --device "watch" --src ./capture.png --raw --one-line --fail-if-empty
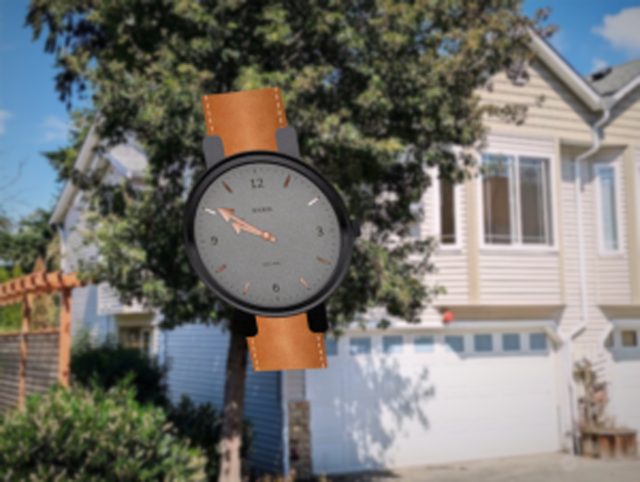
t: 9:51
